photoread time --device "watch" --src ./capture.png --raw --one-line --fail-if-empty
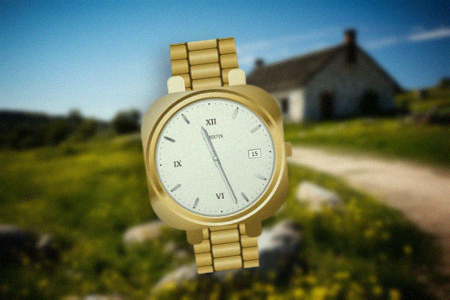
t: 11:27
